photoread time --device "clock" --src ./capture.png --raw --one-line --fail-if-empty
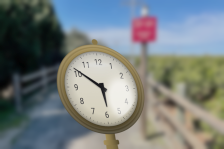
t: 5:51
